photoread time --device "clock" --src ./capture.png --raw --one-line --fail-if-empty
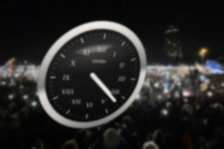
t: 4:22
